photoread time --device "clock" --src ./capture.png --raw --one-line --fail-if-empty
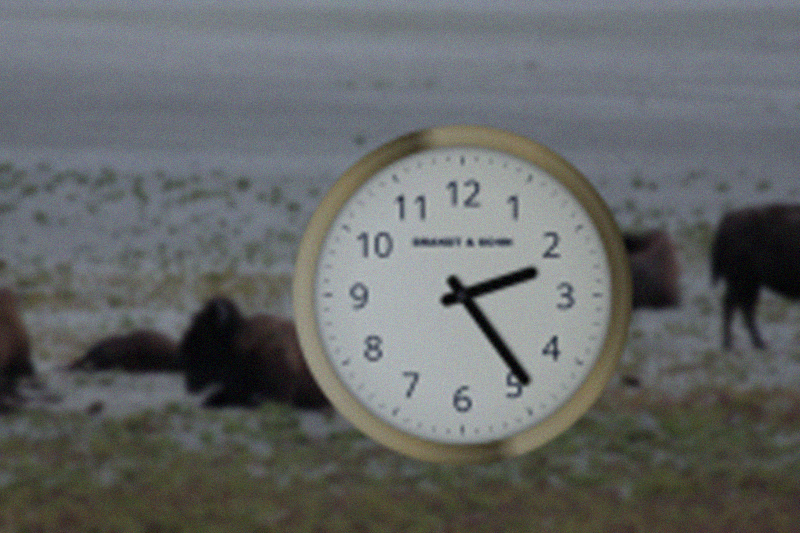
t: 2:24
